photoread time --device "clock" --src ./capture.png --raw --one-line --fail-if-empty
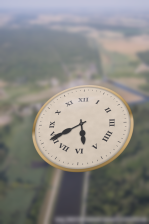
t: 5:40
